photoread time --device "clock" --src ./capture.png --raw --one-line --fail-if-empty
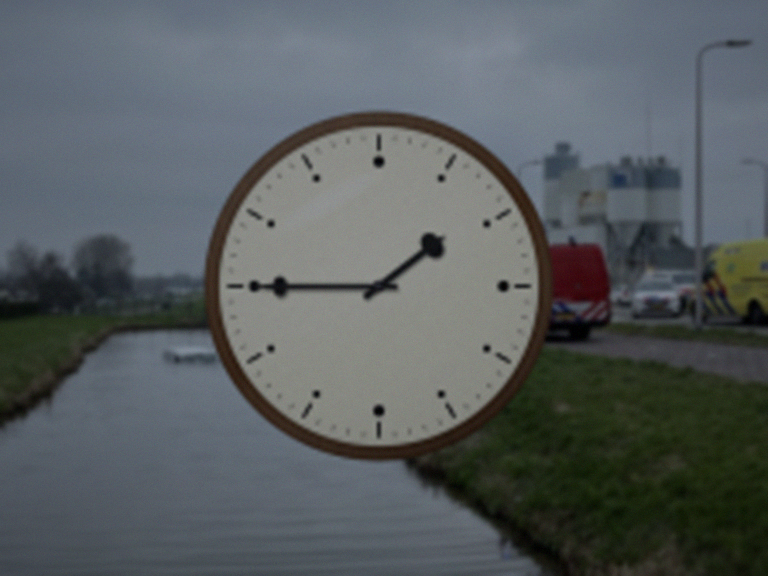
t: 1:45
